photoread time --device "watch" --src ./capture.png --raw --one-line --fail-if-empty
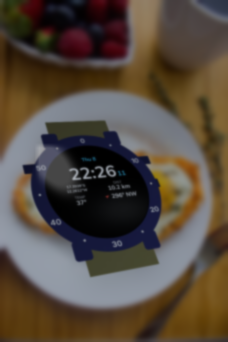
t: 22:26
